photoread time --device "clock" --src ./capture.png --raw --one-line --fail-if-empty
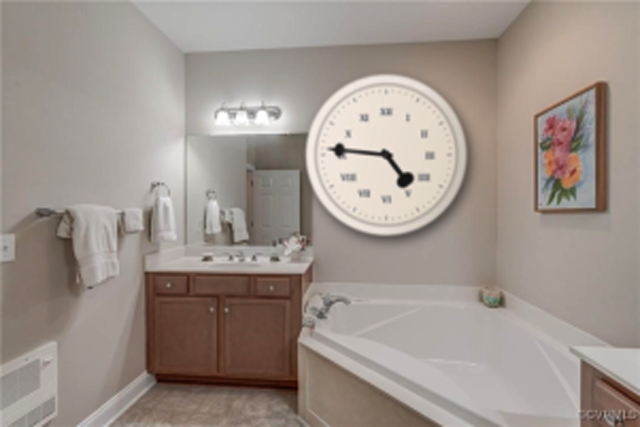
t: 4:46
